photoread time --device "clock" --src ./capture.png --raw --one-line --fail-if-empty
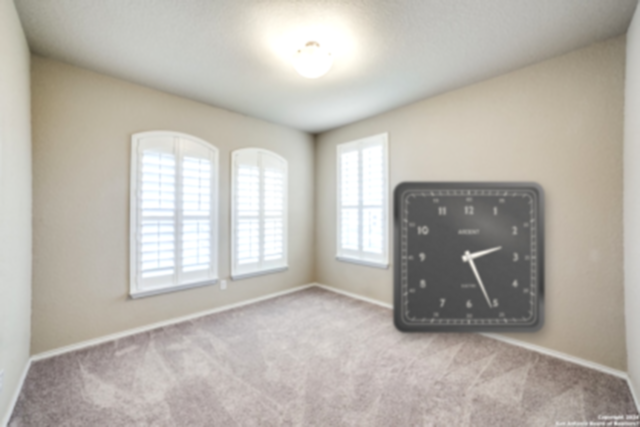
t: 2:26
